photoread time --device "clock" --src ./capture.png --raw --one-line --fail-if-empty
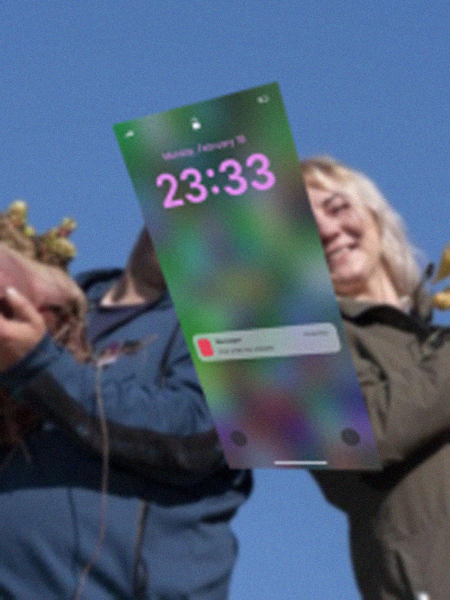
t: 23:33
